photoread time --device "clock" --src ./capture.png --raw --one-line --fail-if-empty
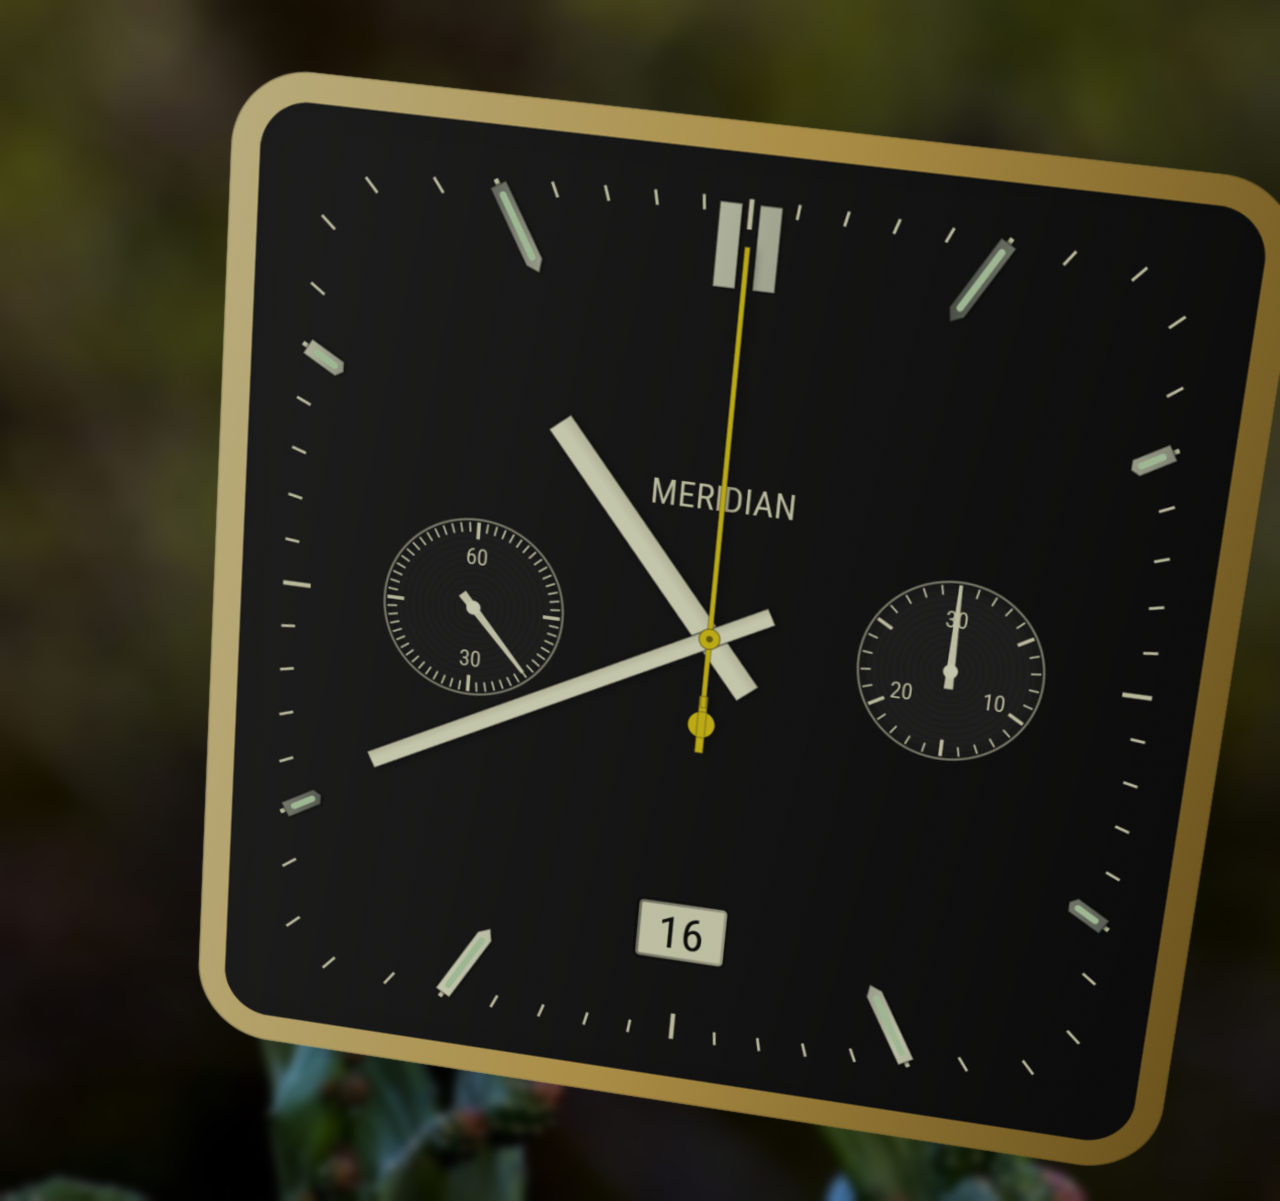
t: 10:40:23
